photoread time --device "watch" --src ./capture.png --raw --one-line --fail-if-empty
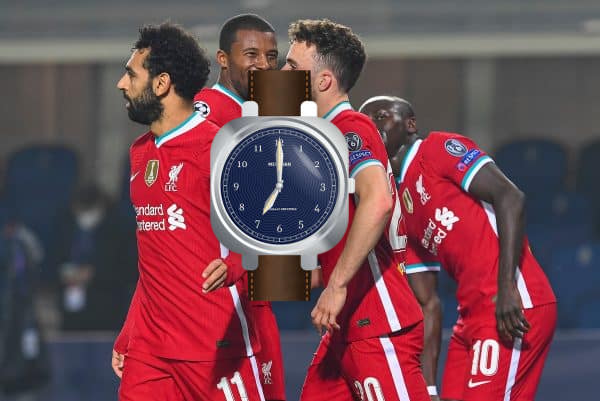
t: 7:00
